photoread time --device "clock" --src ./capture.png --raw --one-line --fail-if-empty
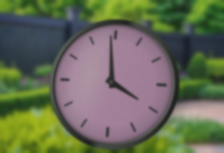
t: 3:59
